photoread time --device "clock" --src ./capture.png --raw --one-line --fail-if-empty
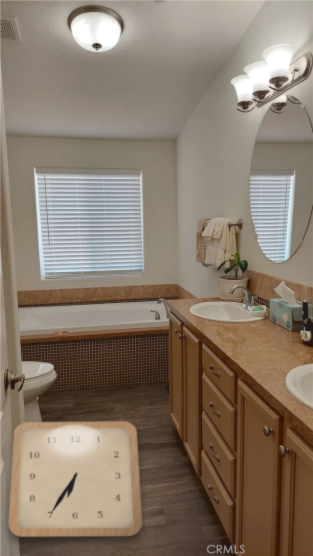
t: 6:35
